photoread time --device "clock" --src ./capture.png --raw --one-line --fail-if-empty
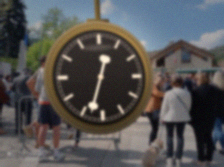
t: 12:33
